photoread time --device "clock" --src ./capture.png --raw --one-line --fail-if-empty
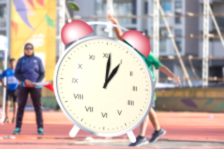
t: 1:01
